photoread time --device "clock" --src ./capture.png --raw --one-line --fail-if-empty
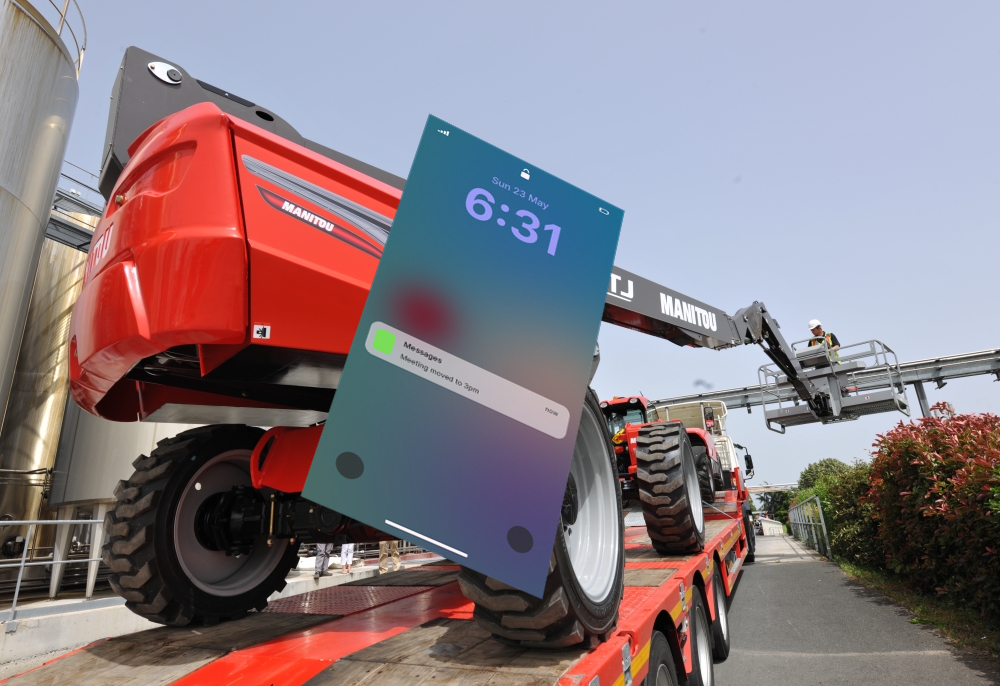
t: 6:31
